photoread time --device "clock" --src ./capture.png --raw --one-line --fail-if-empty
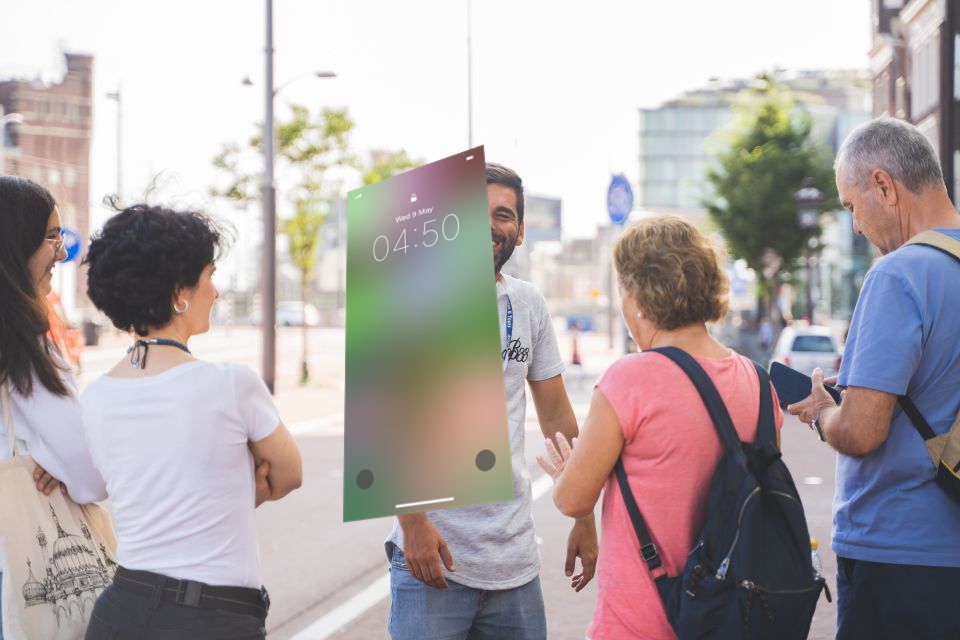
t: 4:50
